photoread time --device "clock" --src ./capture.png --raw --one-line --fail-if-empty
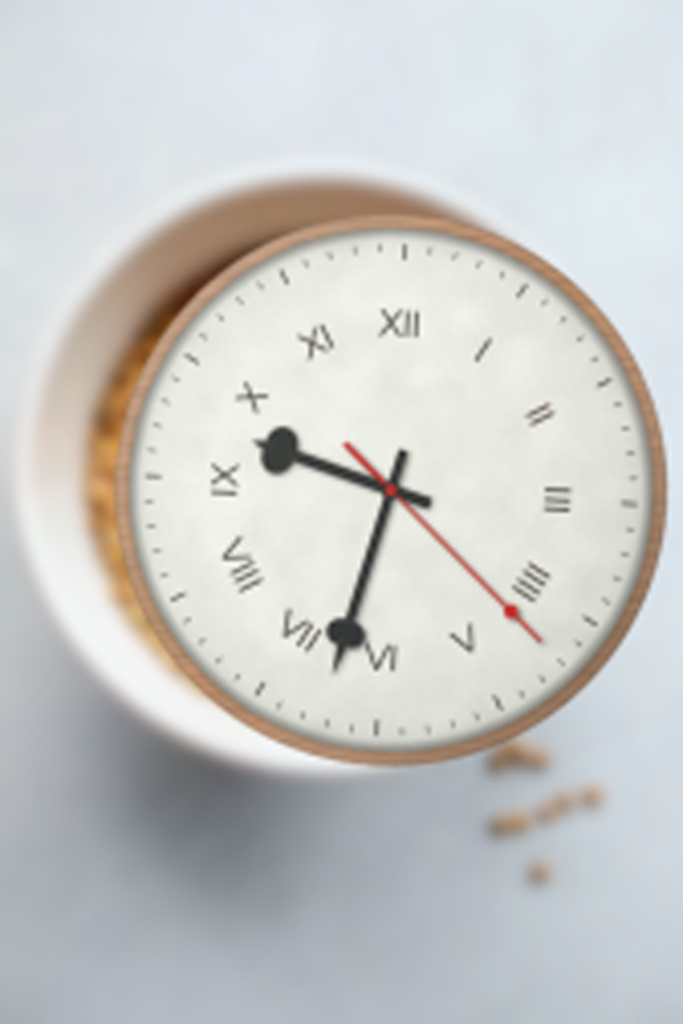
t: 9:32:22
